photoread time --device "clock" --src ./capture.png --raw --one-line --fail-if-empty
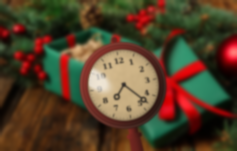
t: 7:23
